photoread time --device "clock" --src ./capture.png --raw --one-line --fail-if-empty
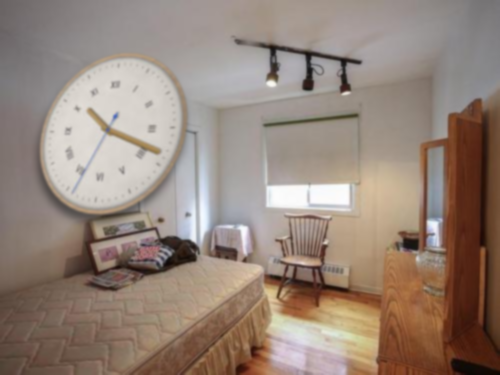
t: 10:18:34
